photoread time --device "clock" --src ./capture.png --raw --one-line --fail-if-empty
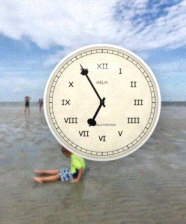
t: 6:55
